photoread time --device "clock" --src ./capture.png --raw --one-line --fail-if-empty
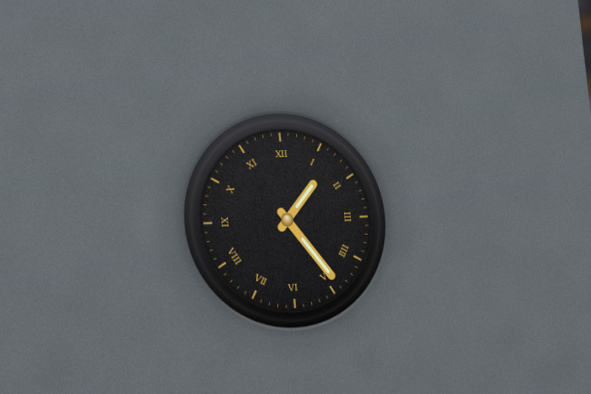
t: 1:24
